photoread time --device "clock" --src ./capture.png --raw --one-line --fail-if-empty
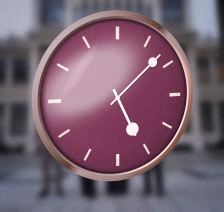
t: 5:08
